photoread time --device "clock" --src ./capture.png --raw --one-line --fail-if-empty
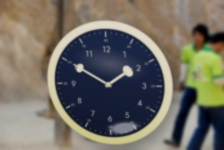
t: 1:50
